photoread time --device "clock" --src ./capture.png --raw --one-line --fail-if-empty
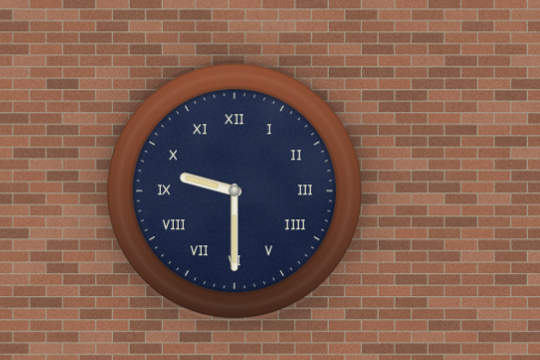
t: 9:30
